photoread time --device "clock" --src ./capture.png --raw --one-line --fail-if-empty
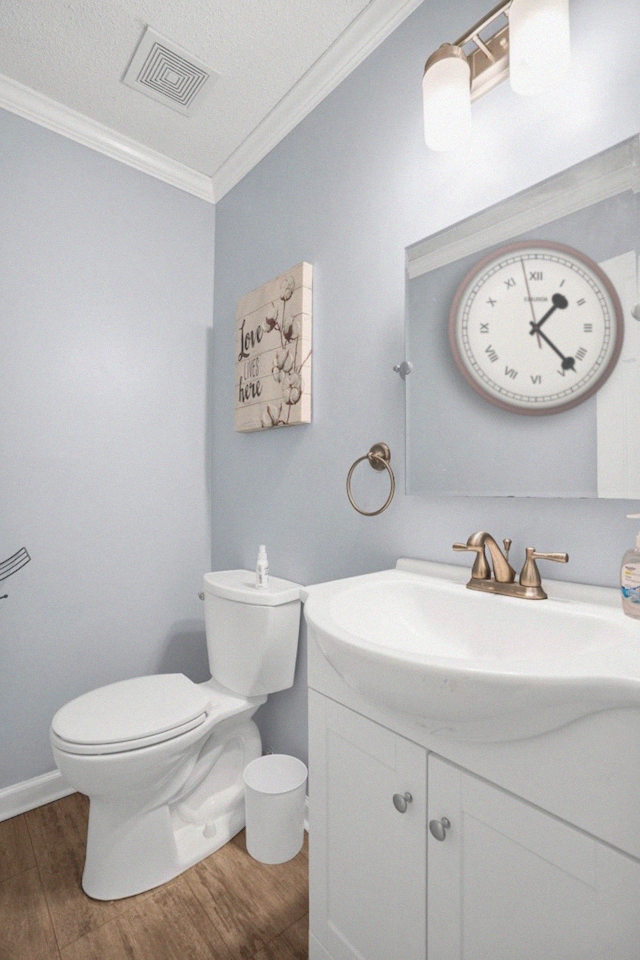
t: 1:22:58
